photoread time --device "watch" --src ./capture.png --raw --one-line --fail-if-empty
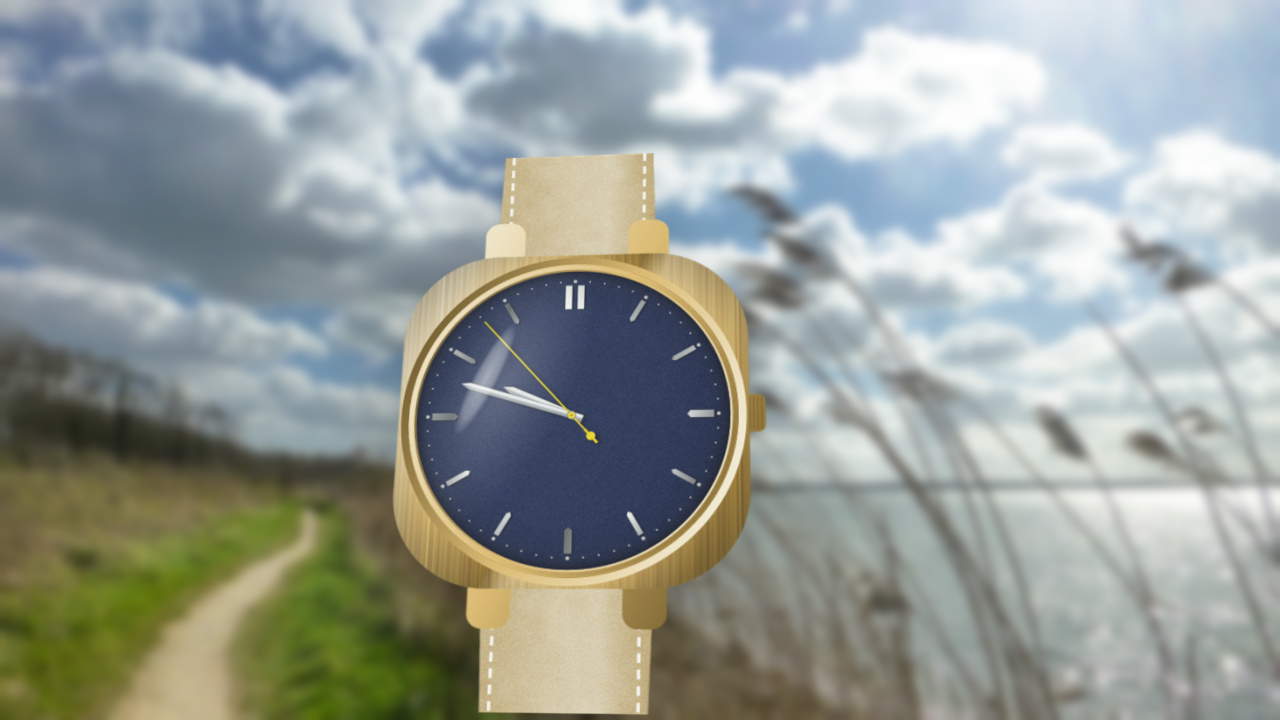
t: 9:47:53
